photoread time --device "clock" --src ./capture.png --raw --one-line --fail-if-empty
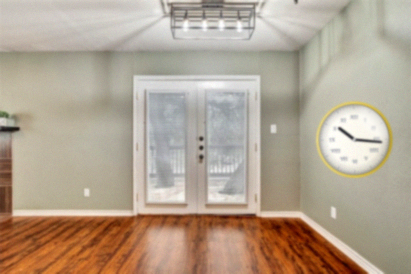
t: 10:16
